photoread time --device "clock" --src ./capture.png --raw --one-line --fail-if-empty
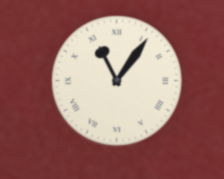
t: 11:06
